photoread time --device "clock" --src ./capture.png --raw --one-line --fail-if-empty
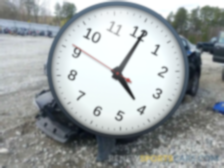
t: 4:00:46
